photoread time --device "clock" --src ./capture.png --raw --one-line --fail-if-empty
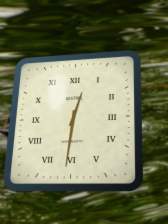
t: 12:31
